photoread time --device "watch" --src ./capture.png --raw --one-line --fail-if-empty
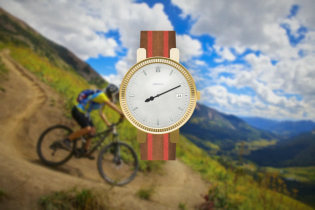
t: 8:11
